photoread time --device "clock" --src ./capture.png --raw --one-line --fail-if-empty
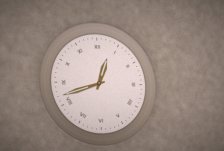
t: 12:42
